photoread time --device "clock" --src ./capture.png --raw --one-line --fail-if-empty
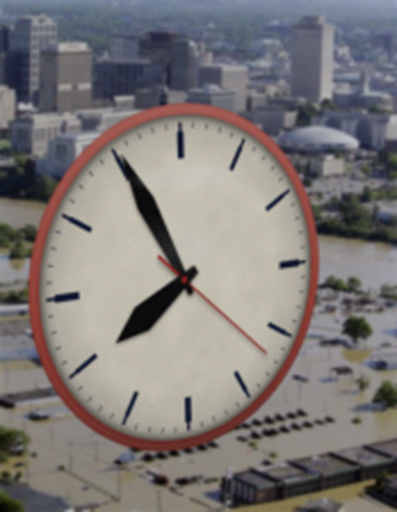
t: 7:55:22
